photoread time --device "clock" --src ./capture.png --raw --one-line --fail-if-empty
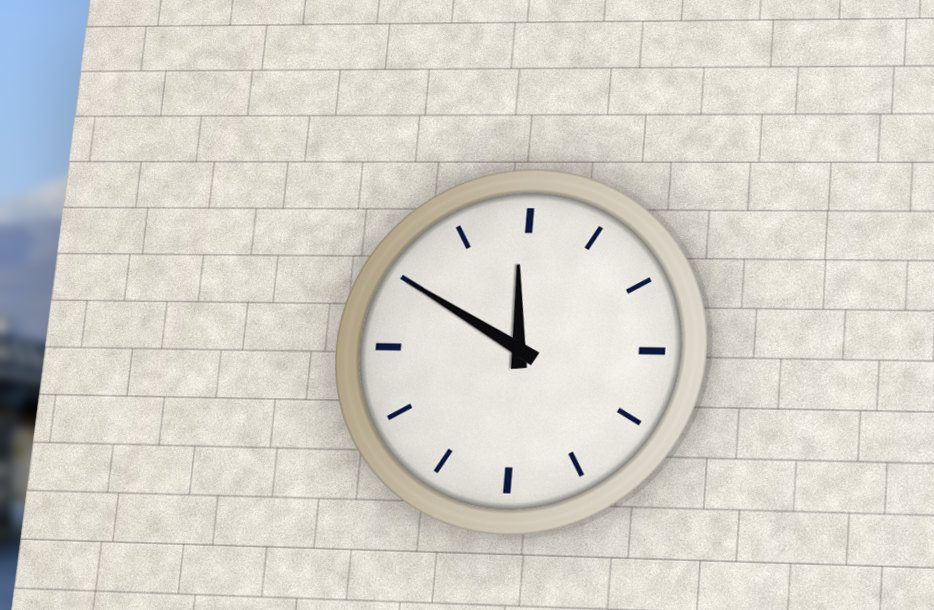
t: 11:50
